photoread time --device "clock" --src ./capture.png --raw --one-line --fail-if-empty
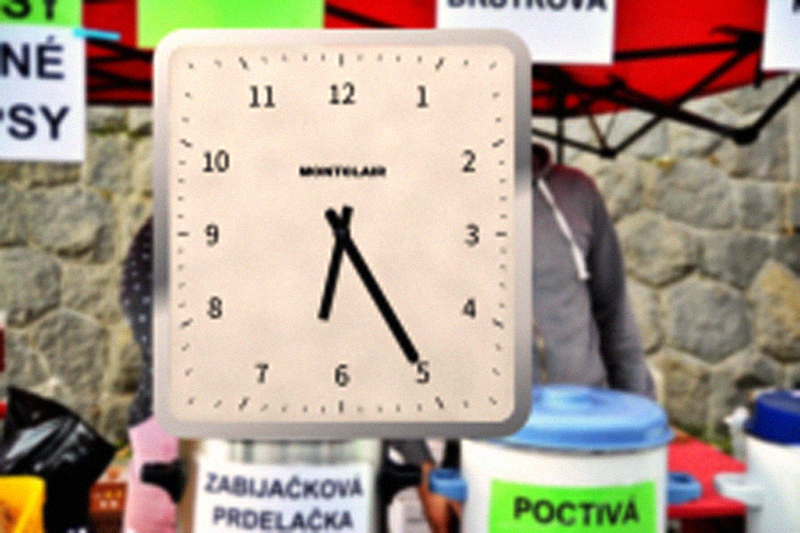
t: 6:25
